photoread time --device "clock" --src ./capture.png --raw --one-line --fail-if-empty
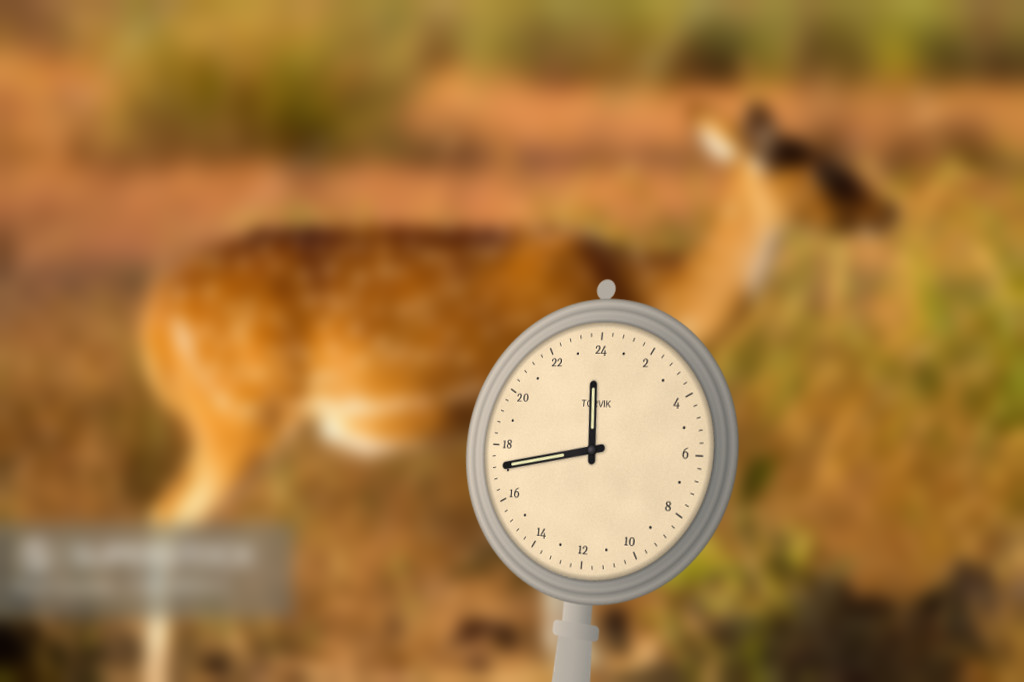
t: 23:43
